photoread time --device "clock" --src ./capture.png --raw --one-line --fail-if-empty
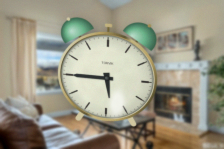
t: 5:45
